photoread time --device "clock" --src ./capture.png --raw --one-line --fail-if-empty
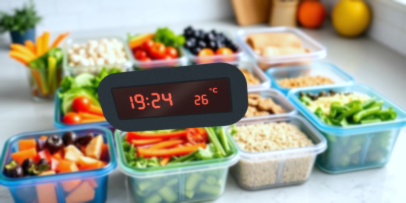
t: 19:24
